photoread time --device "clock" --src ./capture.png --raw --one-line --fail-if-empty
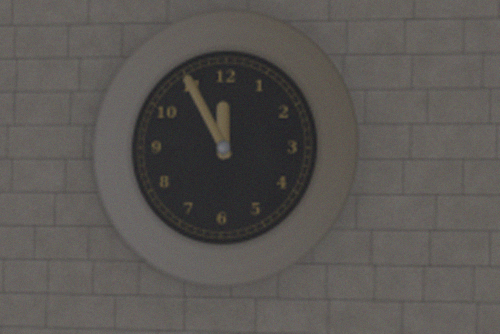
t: 11:55
